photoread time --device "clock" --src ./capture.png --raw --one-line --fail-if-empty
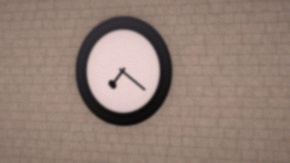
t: 7:21
